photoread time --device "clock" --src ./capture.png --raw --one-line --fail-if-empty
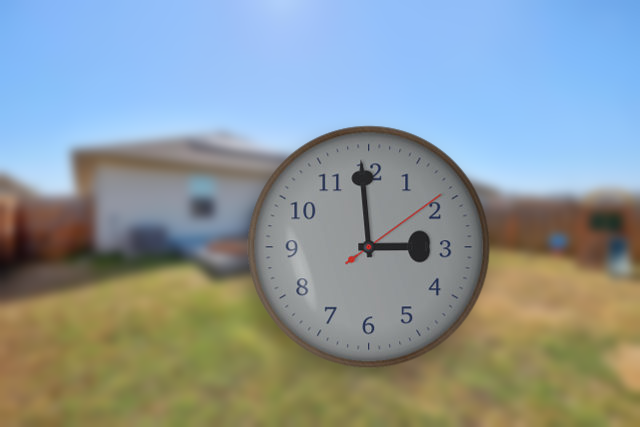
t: 2:59:09
